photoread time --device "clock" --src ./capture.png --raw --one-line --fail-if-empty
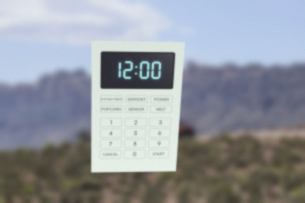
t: 12:00
